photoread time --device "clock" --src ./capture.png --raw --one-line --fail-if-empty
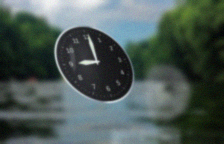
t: 9:01
